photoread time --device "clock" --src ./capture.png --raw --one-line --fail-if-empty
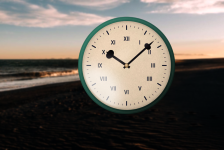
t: 10:08
